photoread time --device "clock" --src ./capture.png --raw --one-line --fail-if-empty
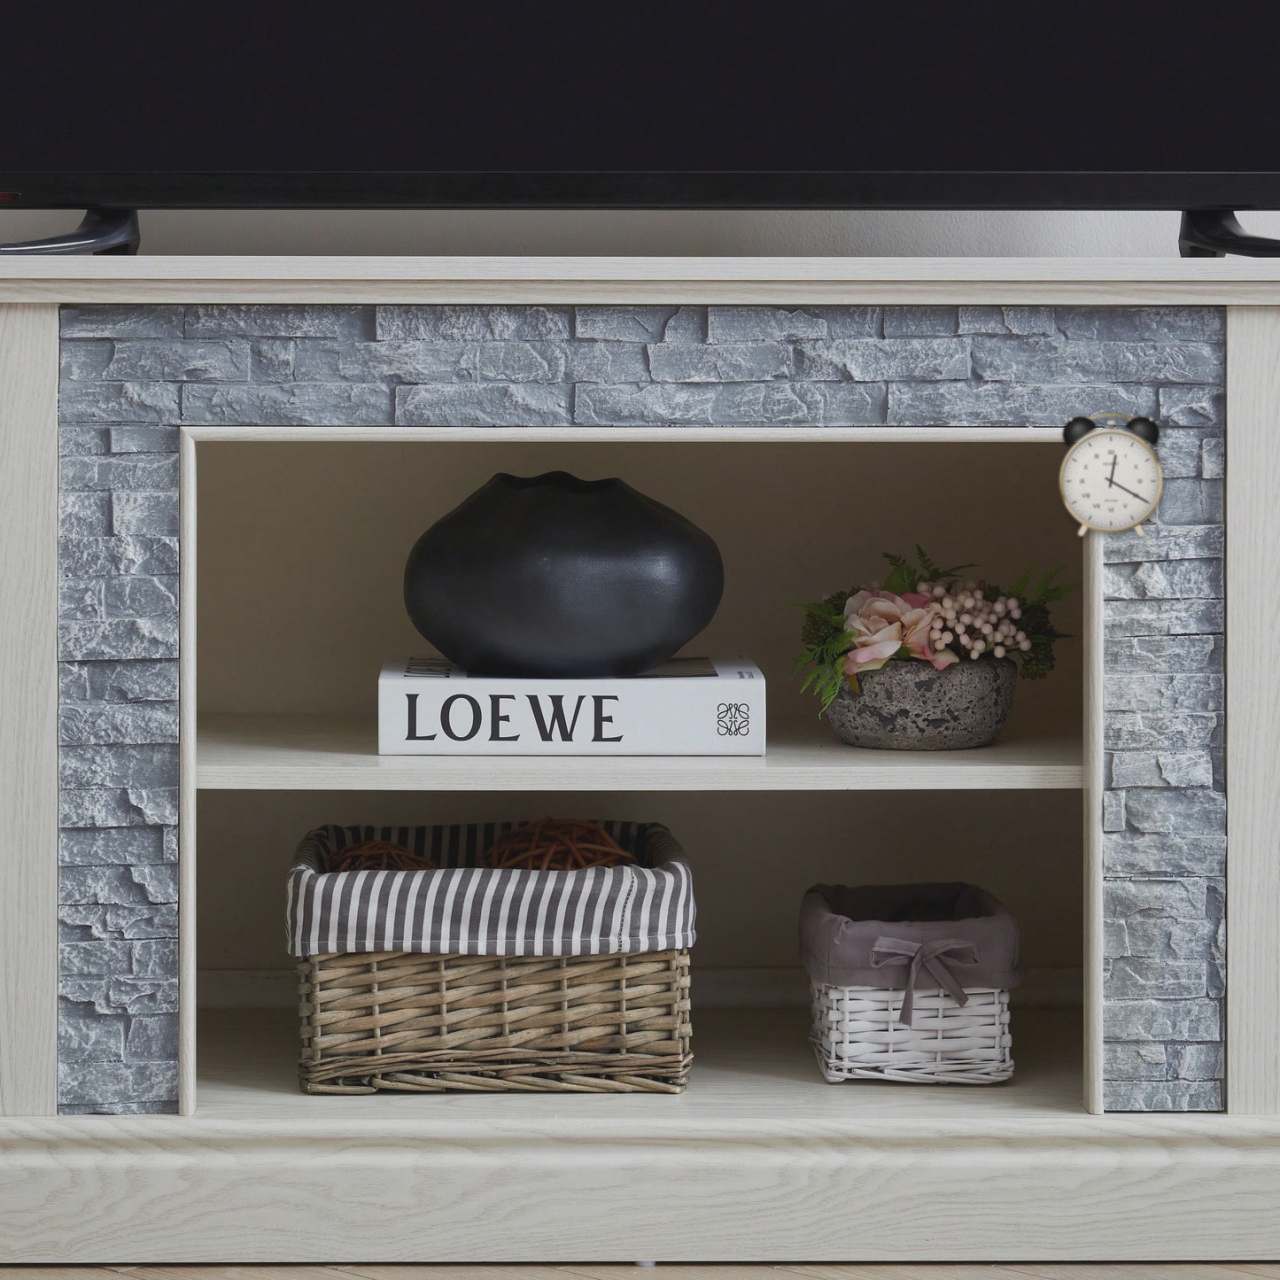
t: 12:20
